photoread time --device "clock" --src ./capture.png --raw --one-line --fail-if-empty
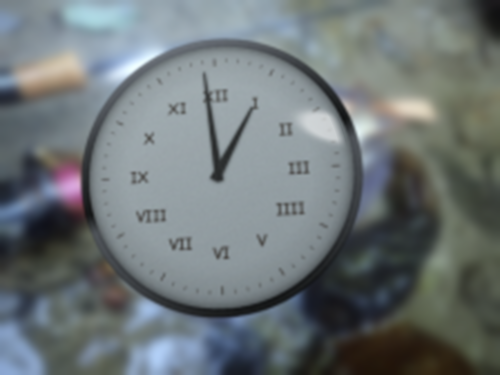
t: 12:59
